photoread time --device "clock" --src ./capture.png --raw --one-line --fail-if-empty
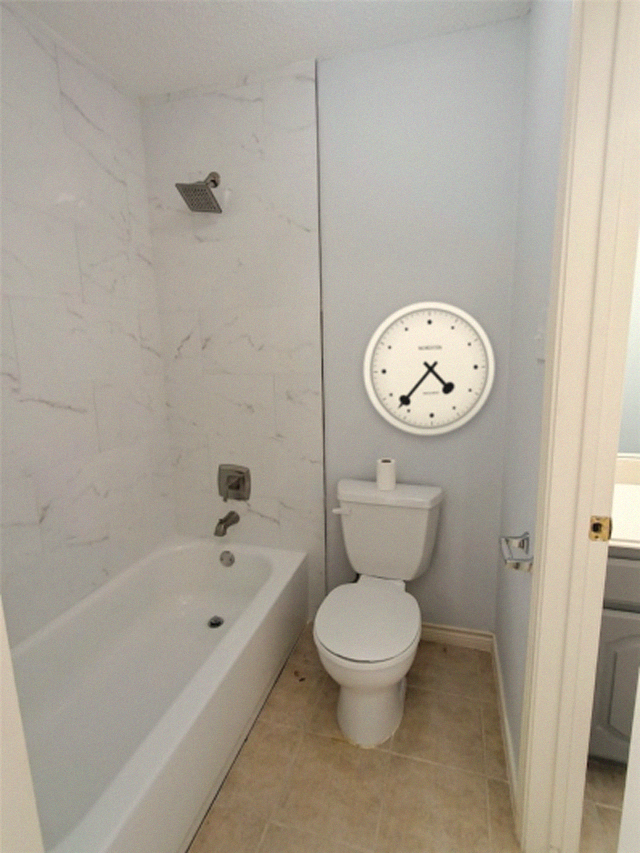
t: 4:37
